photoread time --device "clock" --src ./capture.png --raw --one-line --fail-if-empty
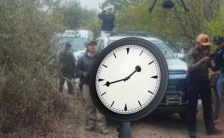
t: 1:43
